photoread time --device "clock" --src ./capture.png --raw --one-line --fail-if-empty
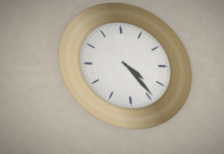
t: 4:24
